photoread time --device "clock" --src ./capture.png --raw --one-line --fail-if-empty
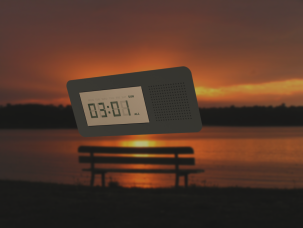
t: 3:01
